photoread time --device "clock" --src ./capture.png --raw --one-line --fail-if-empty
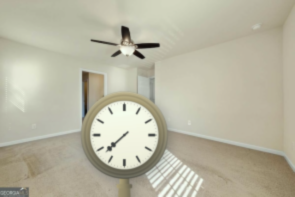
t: 7:38
